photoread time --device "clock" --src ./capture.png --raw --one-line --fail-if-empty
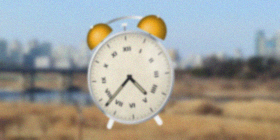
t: 4:38
